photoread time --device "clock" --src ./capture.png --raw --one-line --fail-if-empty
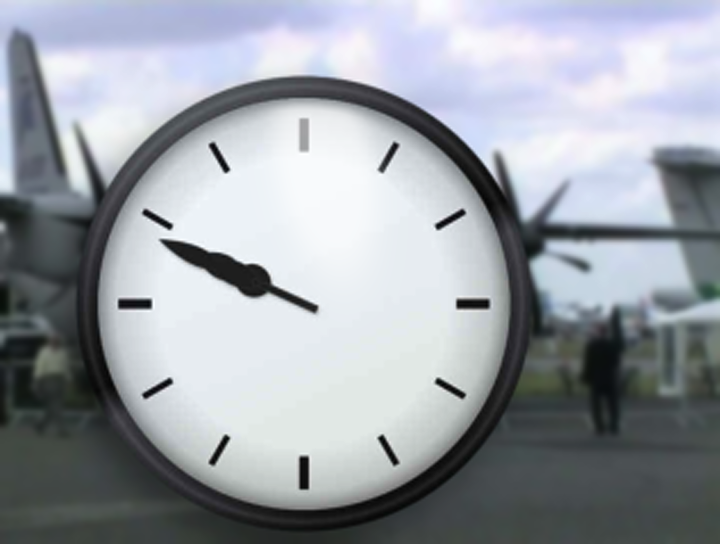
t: 9:49
